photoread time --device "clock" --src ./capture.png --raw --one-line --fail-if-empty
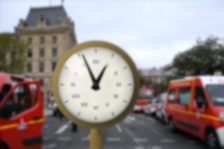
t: 12:56
